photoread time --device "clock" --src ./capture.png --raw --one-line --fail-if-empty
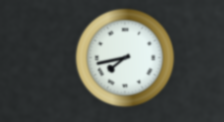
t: 7:43
